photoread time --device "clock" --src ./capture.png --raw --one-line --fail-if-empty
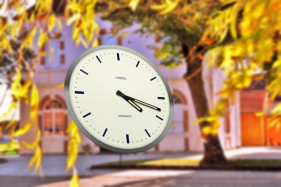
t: 4:18
